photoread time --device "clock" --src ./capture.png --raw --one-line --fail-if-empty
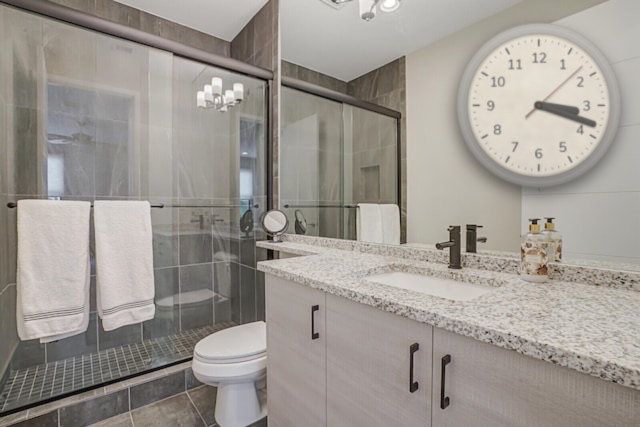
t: 3:18:08
